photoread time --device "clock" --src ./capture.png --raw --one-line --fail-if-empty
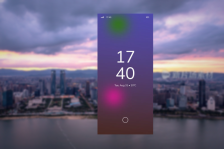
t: 17:40
